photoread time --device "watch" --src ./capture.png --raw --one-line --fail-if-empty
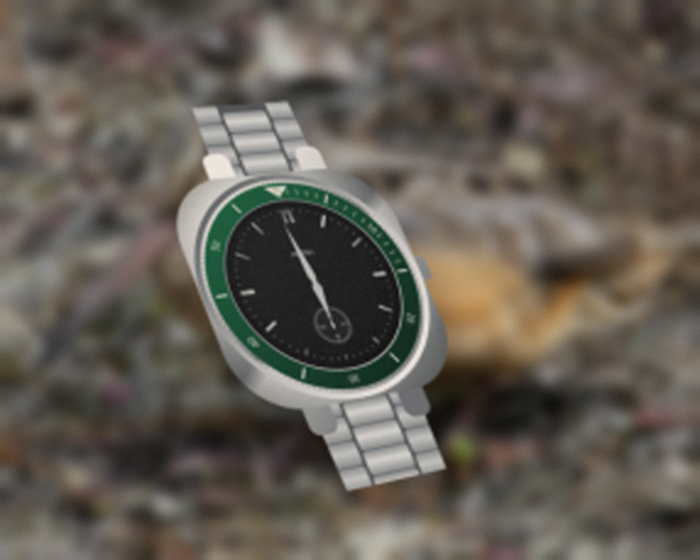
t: 5:59
